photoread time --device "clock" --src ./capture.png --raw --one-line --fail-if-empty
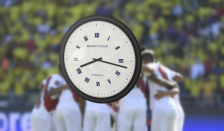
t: 8:17
